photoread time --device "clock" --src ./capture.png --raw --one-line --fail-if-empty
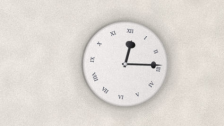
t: 12:14
